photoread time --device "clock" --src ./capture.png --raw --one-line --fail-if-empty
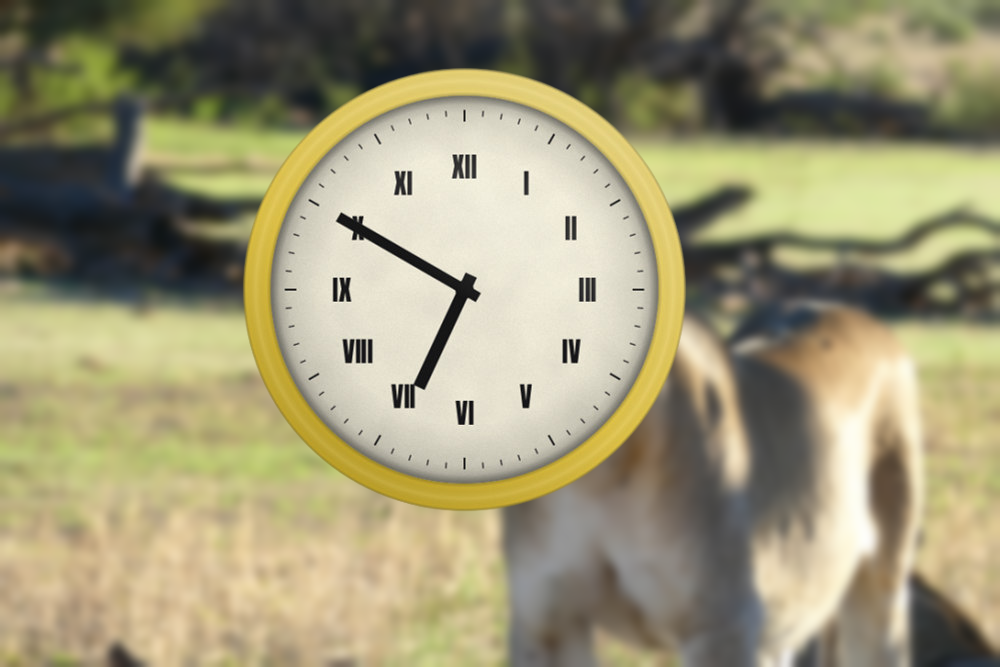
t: 6:50
